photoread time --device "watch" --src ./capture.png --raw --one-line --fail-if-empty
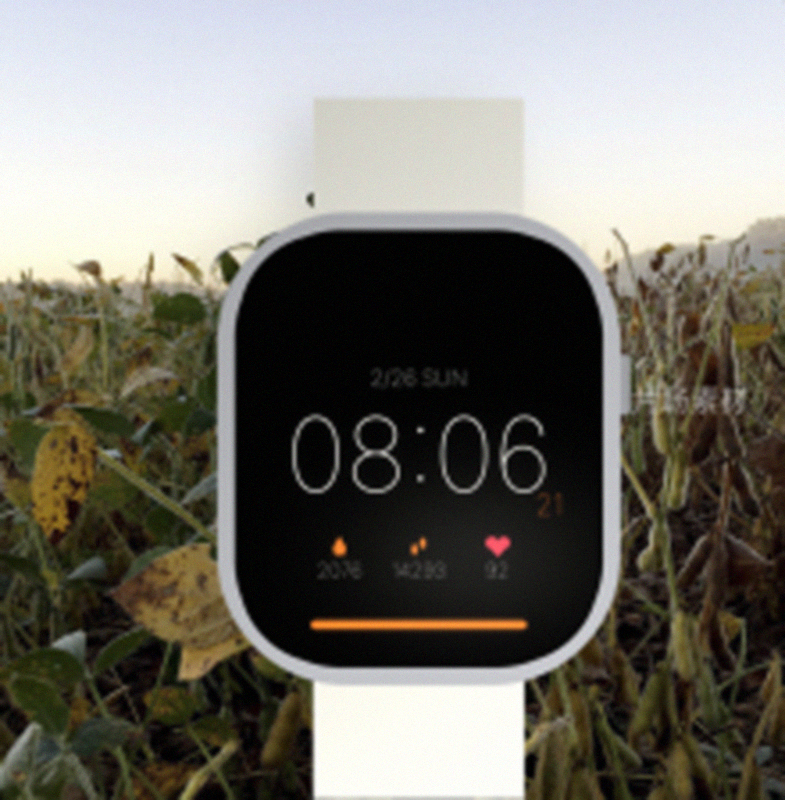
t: 8:06:21
